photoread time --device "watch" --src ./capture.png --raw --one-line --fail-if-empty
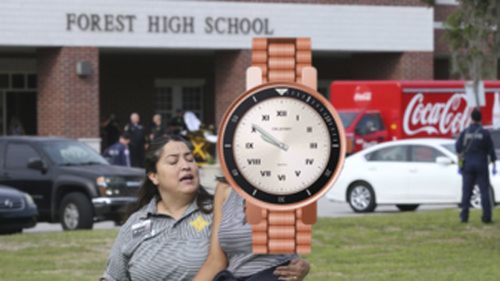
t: 9:51
